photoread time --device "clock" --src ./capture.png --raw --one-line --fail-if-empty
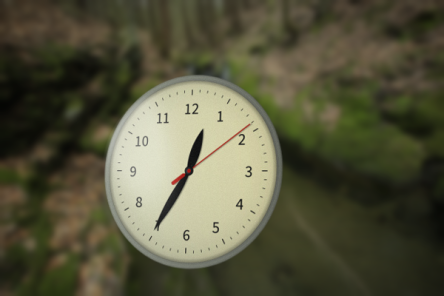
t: 12:35:09
